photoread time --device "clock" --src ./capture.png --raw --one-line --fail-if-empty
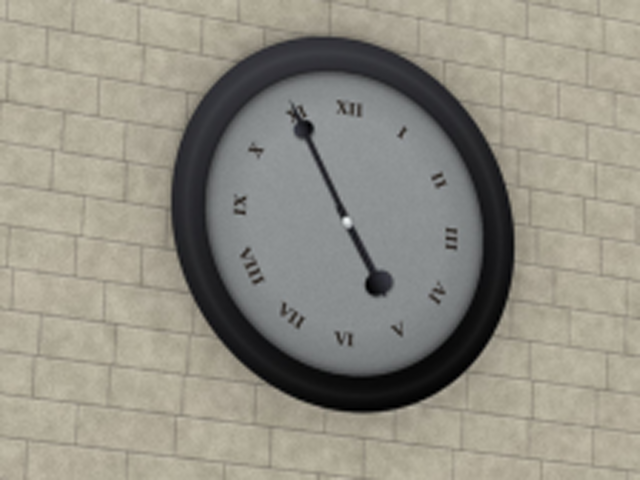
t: 4:55
